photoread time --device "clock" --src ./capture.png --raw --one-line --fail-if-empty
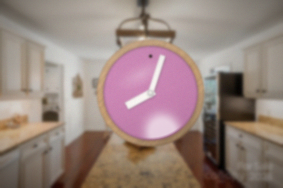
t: 8:03
